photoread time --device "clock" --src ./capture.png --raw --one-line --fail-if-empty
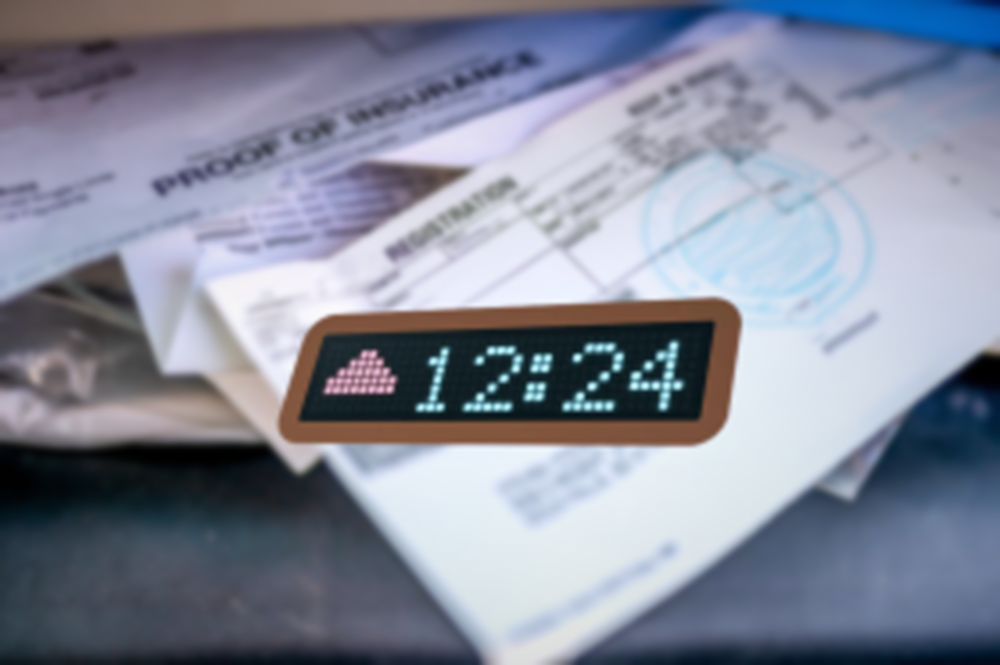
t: 12:24
